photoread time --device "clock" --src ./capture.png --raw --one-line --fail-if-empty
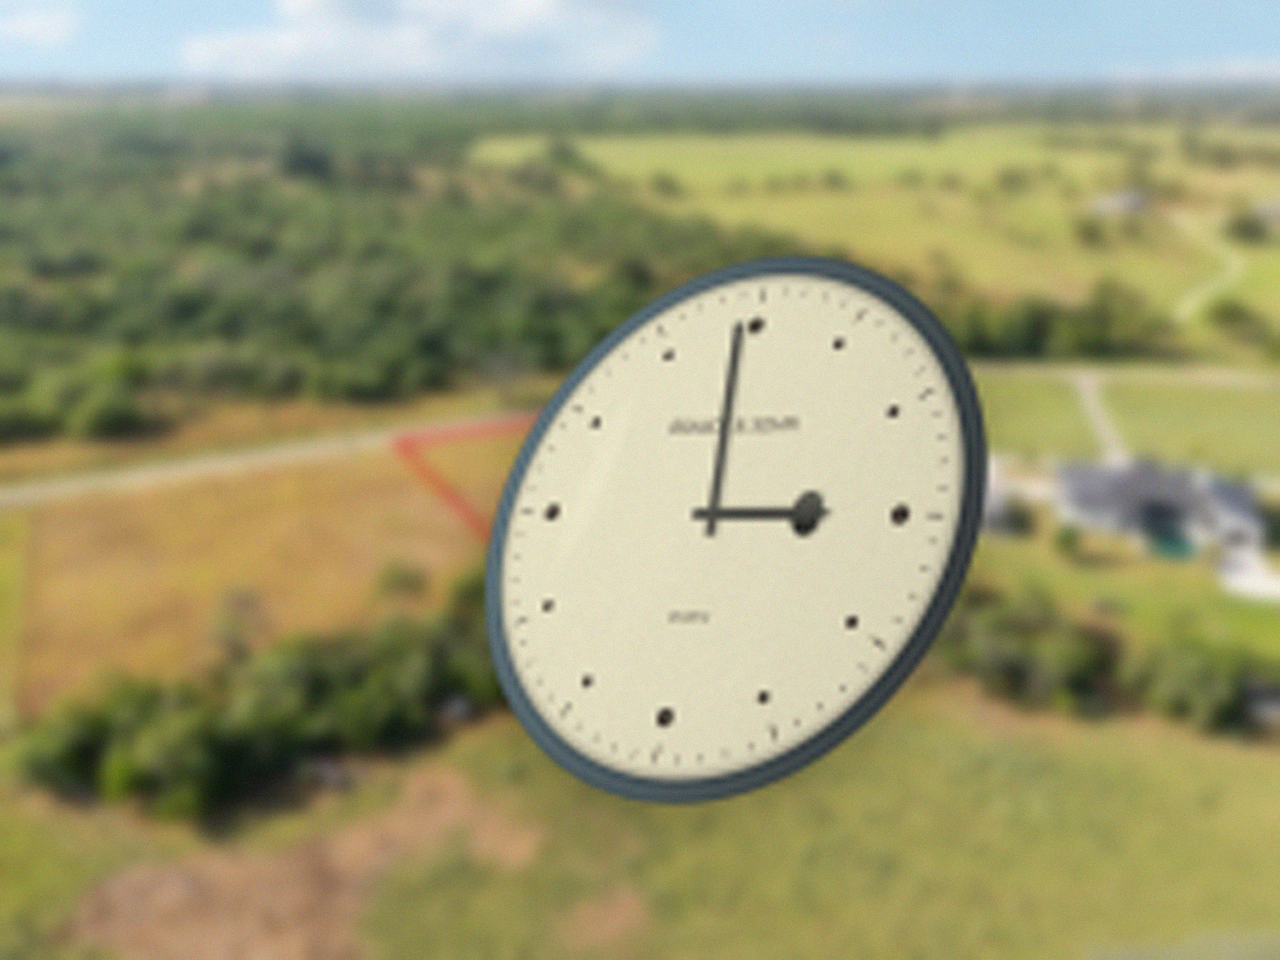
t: 2:59
